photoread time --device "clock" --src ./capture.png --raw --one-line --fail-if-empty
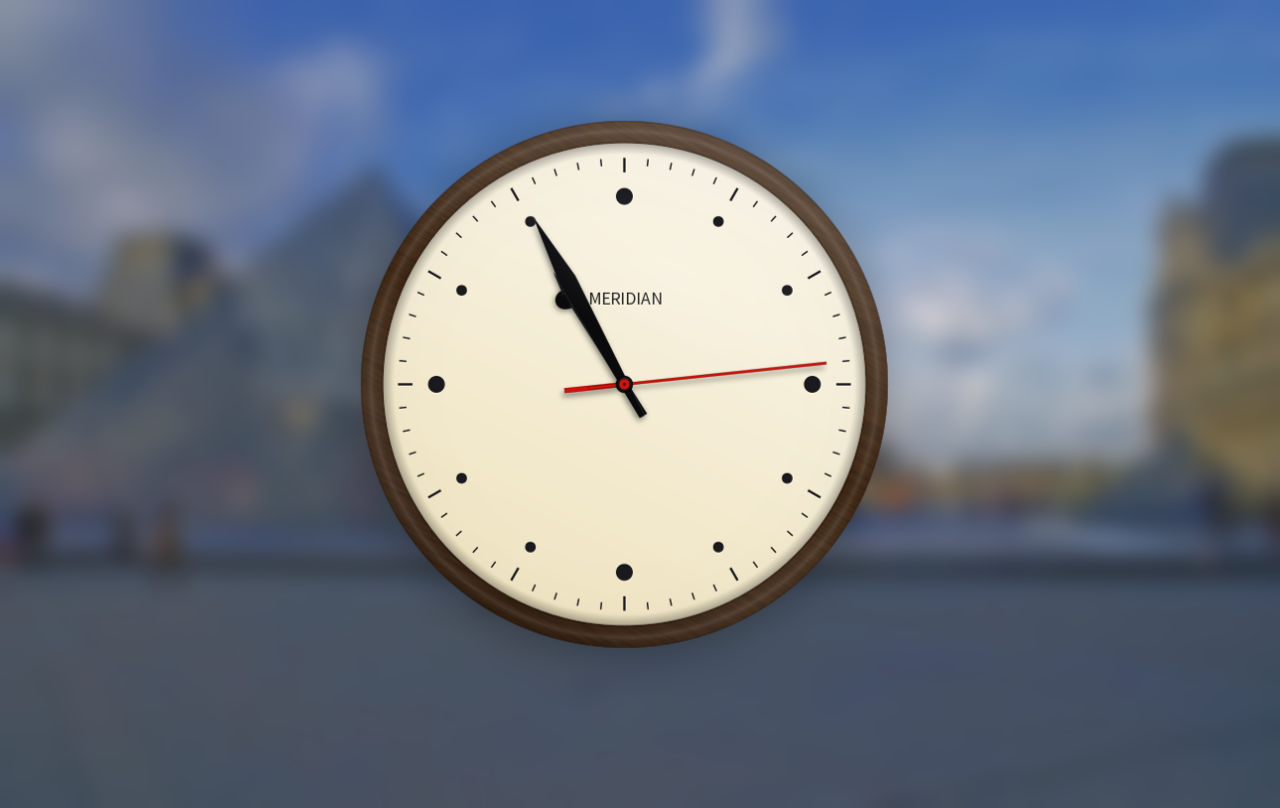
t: 10:55:14
